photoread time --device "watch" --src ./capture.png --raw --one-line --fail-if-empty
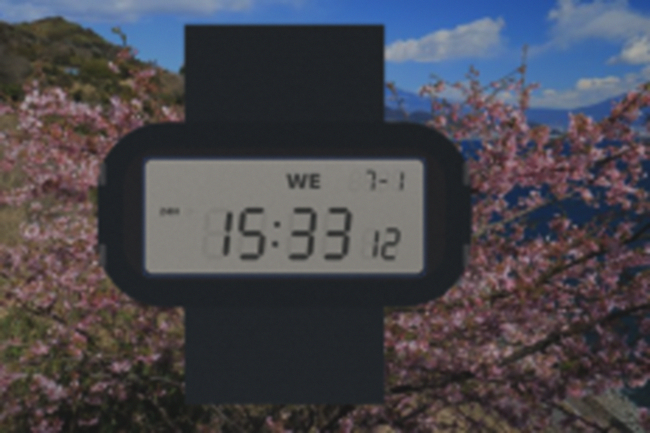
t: 15:33:12
